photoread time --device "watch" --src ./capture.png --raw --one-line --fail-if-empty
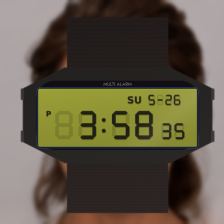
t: 3:58:35
